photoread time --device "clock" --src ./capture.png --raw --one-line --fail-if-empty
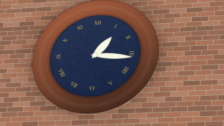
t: 1:16
